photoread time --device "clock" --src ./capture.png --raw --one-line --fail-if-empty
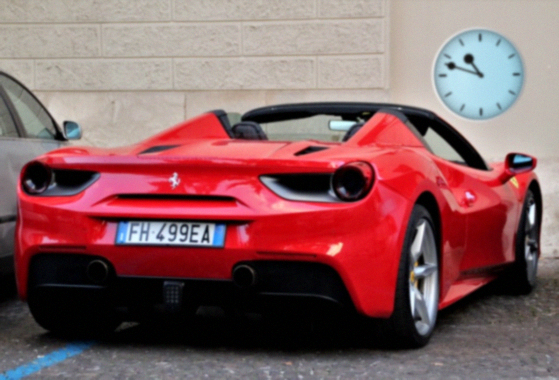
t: 10:48
